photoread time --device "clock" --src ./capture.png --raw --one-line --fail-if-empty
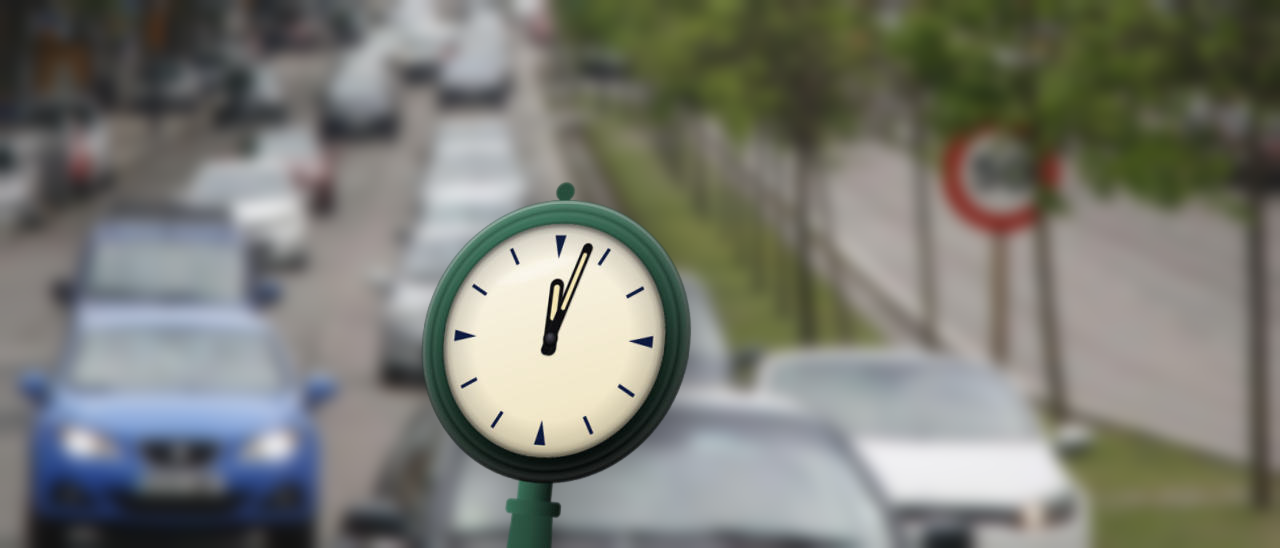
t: 12:03
